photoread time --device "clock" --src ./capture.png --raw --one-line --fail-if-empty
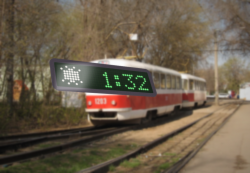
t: 1:32
